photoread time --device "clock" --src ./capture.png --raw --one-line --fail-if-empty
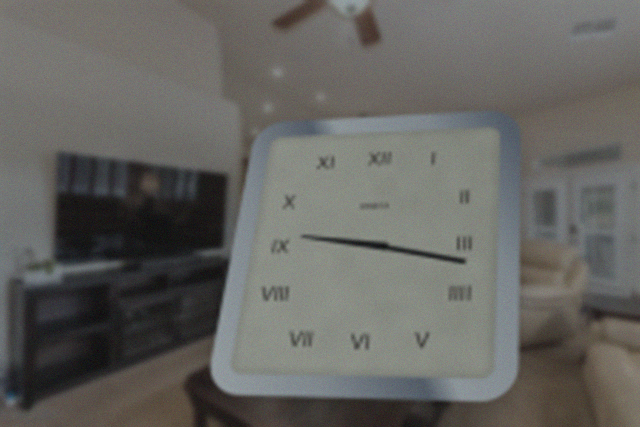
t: 9:17
